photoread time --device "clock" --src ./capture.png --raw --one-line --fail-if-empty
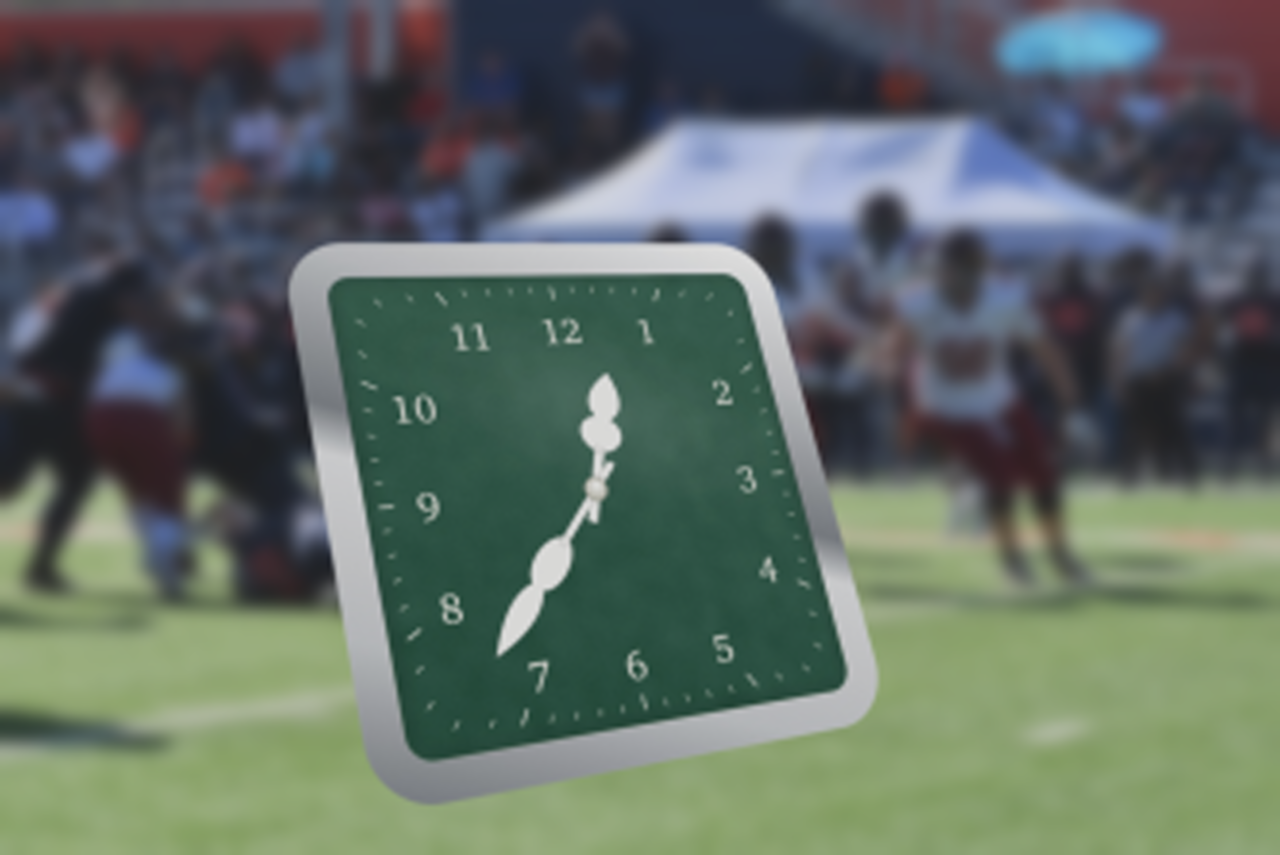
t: 12:37
